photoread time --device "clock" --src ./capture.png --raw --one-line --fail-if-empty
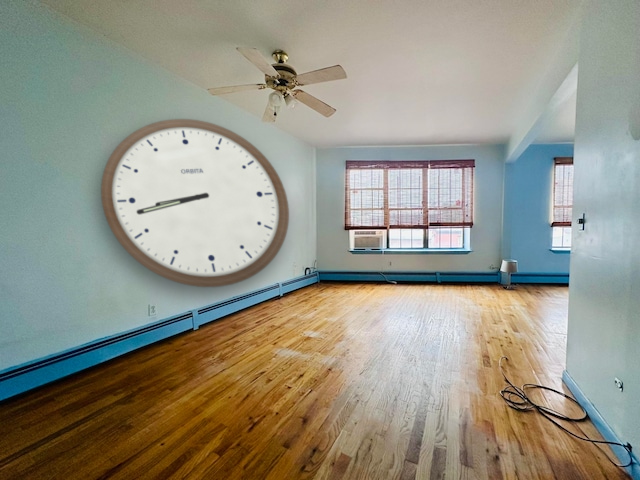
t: 8:43
